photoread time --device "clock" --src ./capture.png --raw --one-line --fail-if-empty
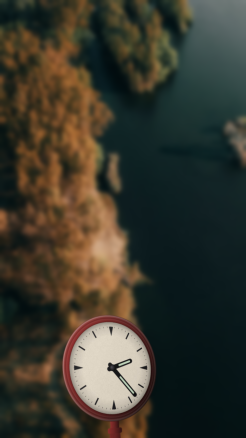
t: 2:23
